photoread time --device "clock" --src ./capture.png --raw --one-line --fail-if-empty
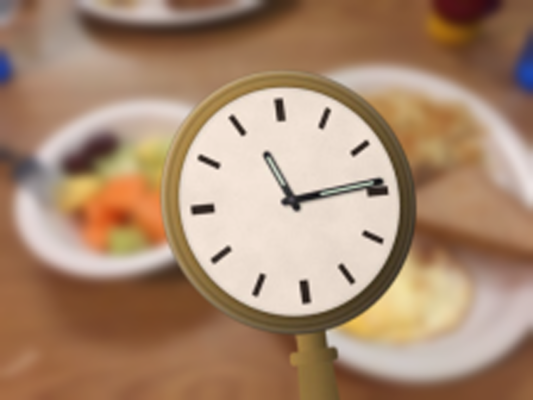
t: 11:14
